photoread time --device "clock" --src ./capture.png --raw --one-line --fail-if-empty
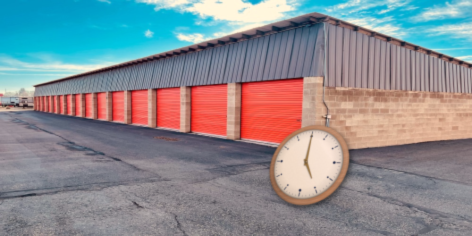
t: 5:00
